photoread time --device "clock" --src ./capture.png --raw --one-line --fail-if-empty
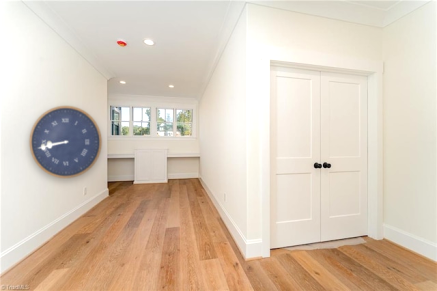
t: 8:43
